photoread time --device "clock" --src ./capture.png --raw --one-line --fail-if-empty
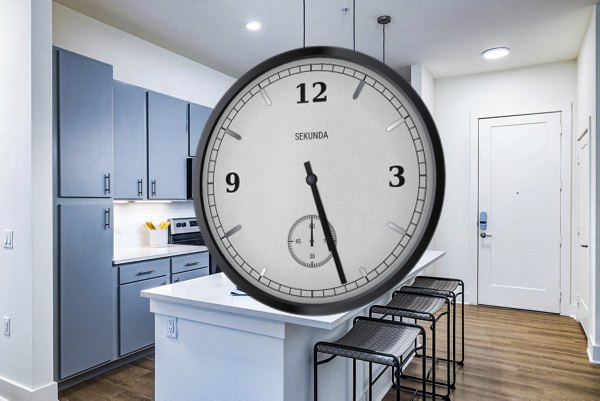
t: 5:27
